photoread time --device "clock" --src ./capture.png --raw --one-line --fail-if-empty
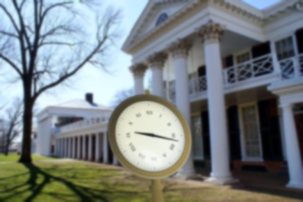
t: 9:17
